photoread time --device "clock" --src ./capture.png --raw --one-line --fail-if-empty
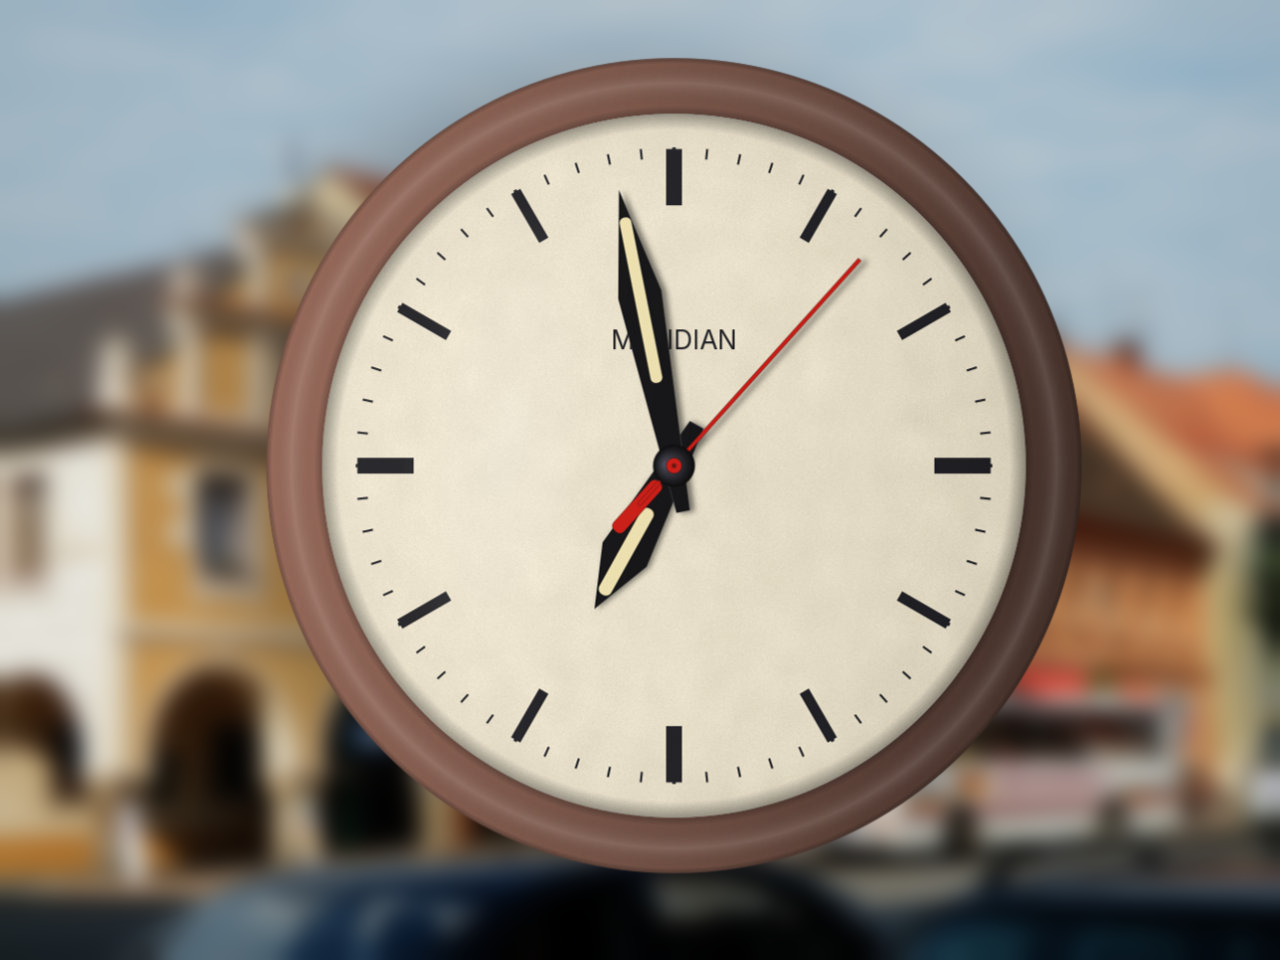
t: 6:58:07
